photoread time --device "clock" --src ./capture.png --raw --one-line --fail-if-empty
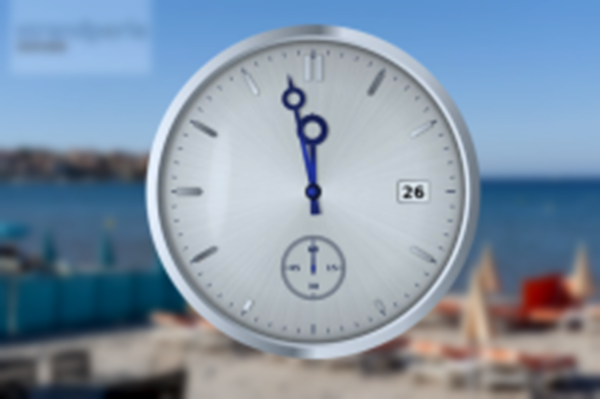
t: 11:58
